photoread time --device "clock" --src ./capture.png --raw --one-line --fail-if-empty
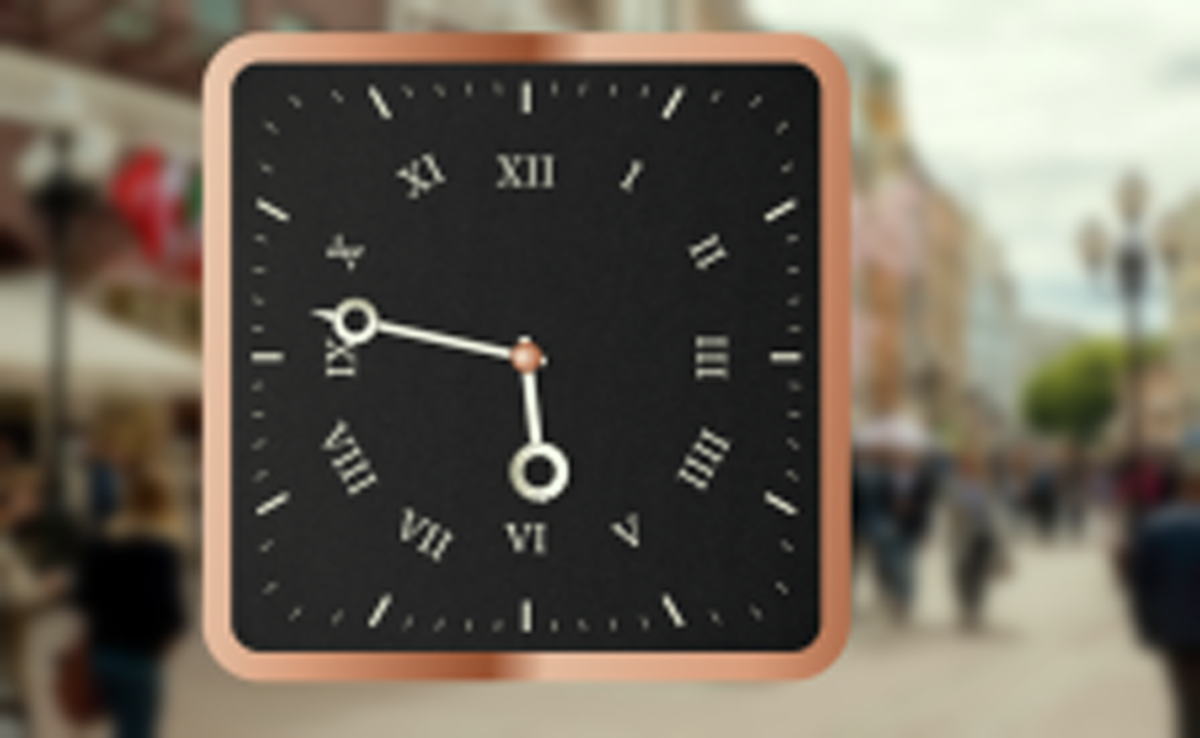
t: 5:47
